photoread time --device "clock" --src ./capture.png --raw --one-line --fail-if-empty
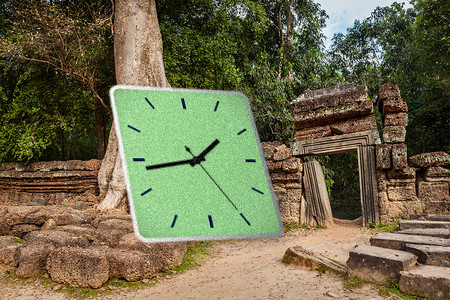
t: 1:43:25
